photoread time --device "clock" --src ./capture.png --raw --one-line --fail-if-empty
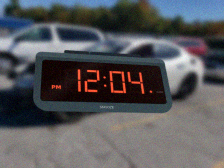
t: 12:04
